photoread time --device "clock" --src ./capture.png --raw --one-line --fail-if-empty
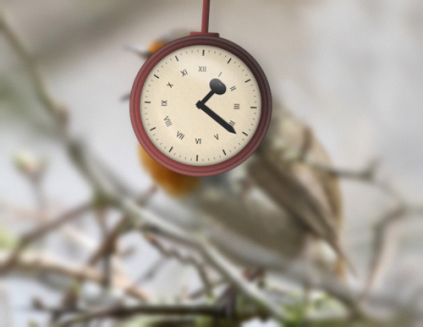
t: 1:21
